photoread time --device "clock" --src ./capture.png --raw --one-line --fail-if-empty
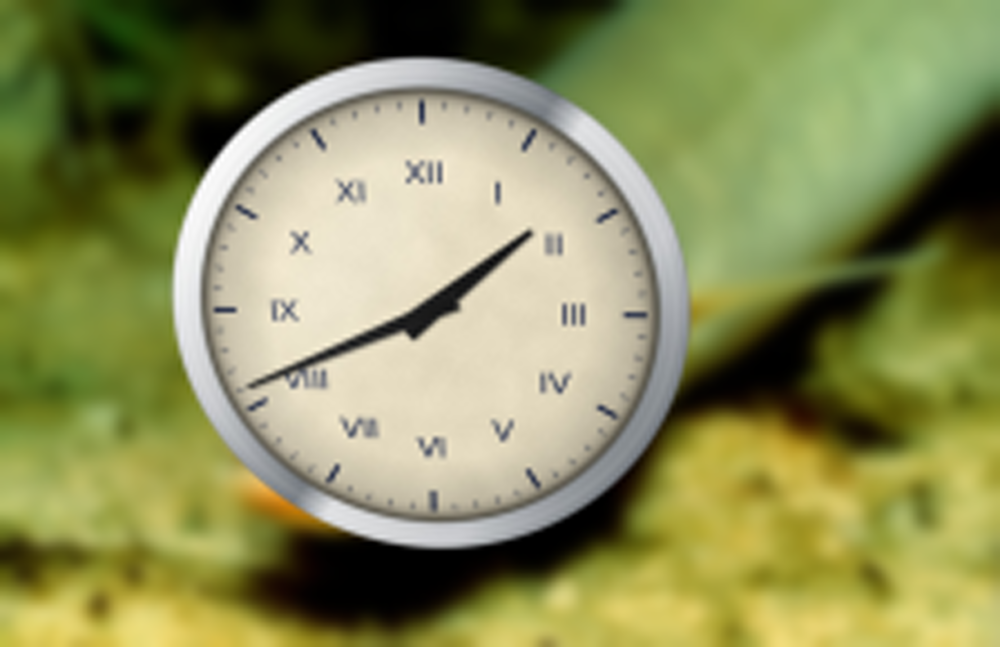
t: 1:41
